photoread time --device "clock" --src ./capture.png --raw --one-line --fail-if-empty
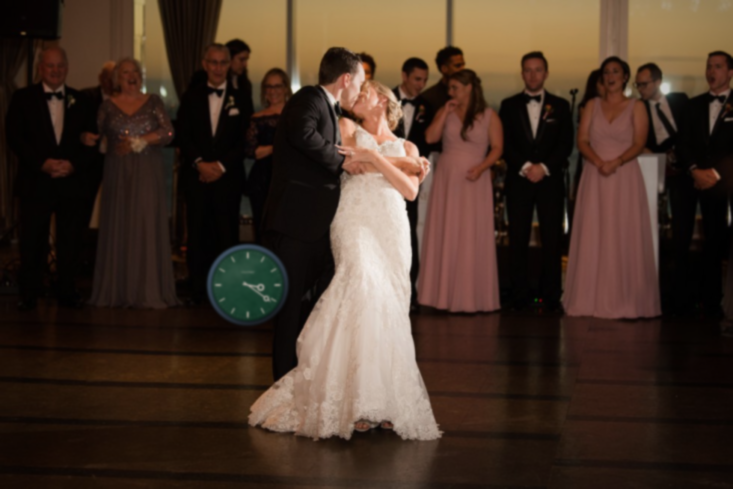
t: 3:21
